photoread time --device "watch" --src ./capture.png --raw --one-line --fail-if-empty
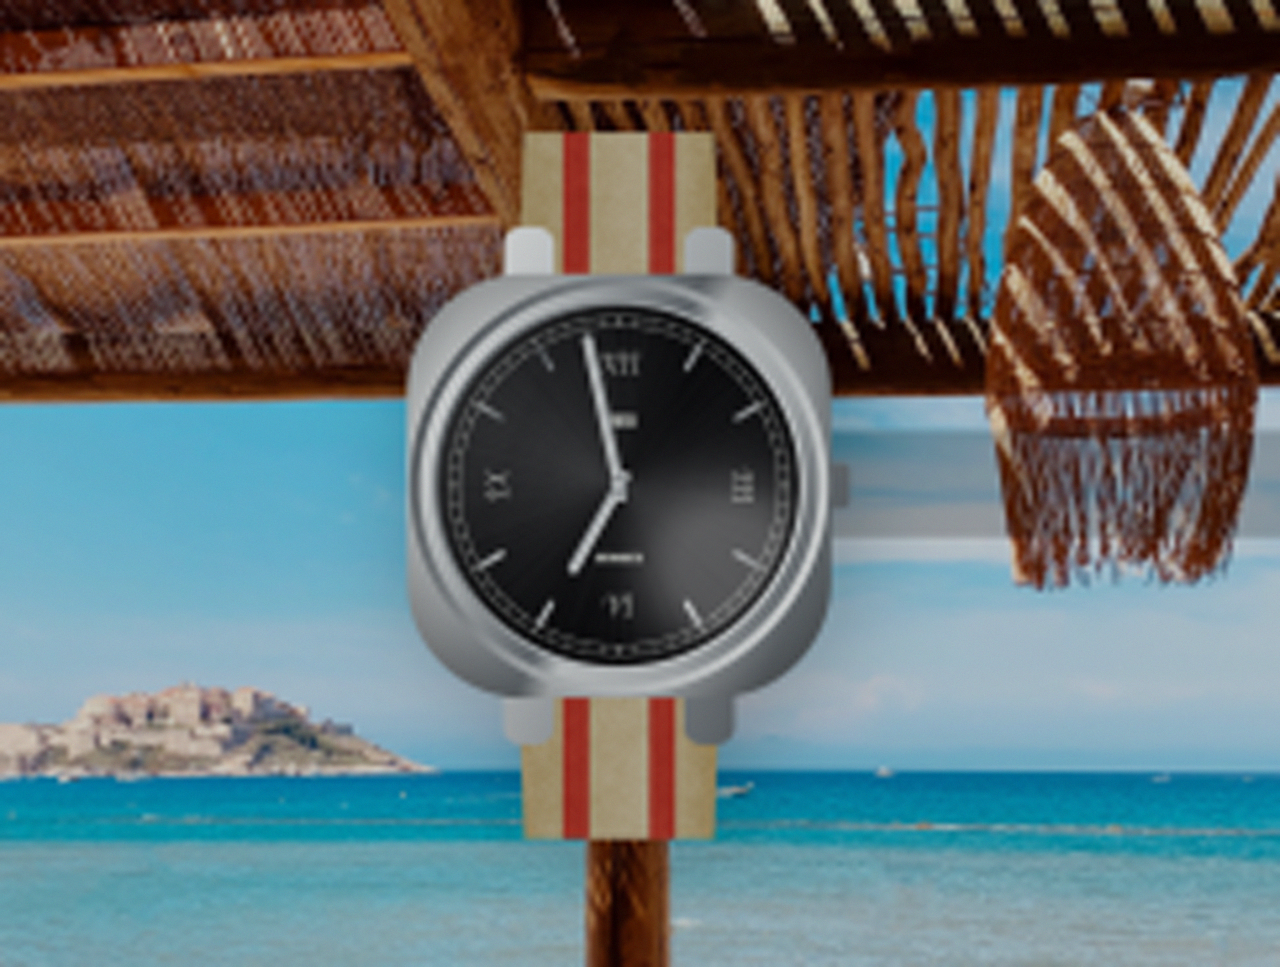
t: 6:58
